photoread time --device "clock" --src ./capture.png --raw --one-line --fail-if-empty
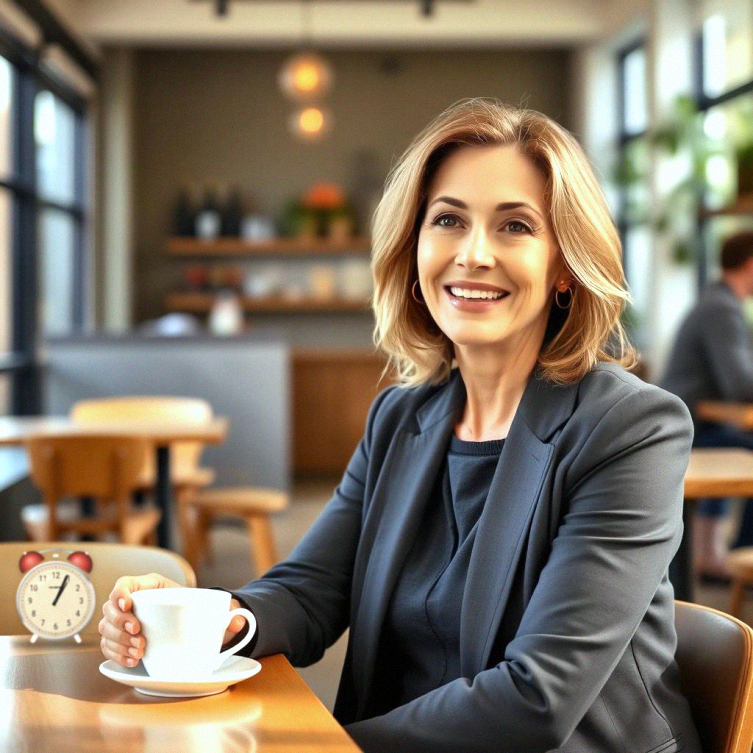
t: 1:04
